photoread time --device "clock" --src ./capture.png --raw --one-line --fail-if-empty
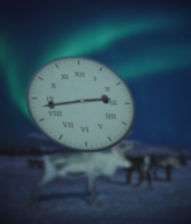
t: 2:43
